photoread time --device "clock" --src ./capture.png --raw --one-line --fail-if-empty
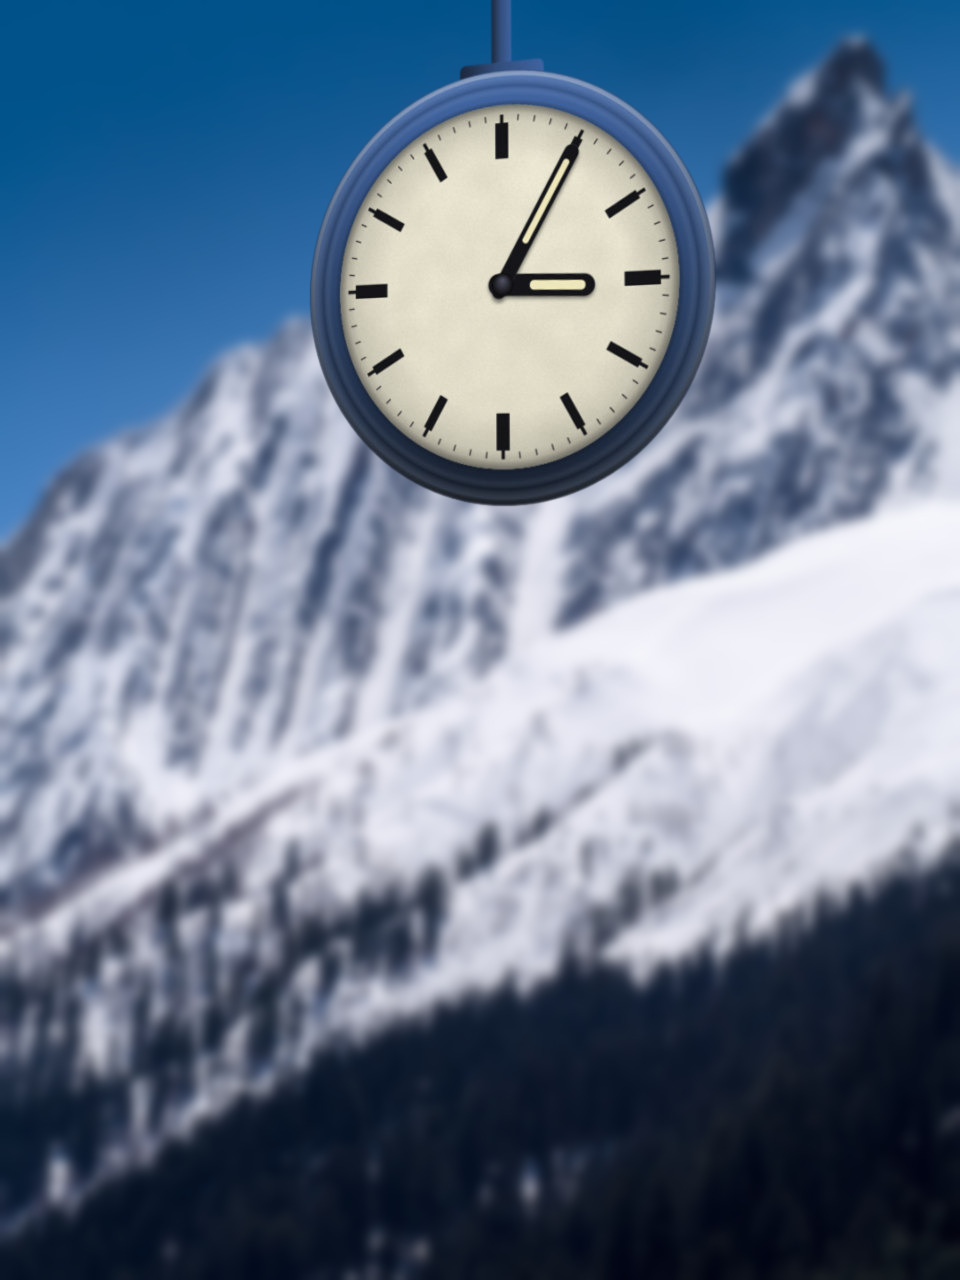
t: 3:05
